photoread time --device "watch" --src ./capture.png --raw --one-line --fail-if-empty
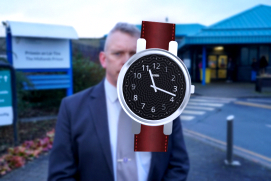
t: 11:18
